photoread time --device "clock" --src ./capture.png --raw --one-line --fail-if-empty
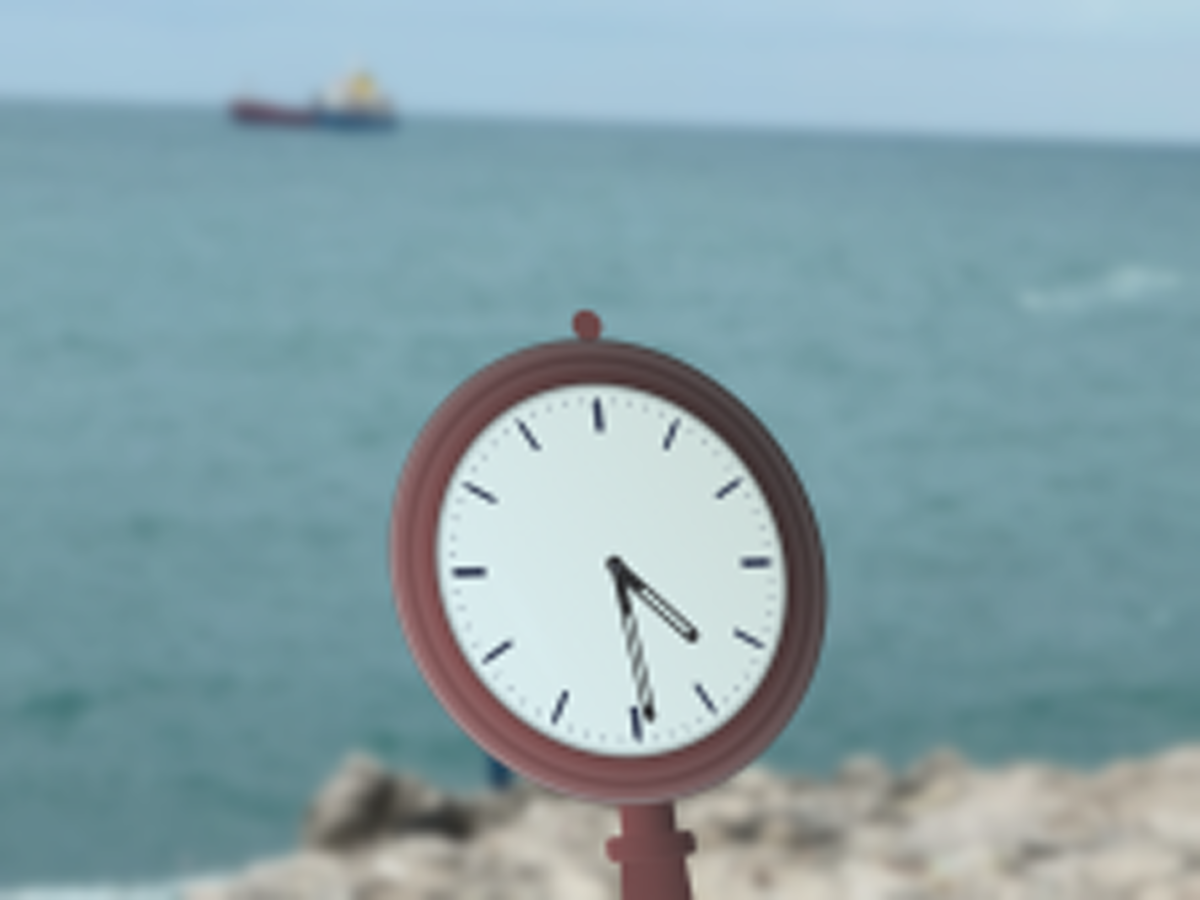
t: 4:29
